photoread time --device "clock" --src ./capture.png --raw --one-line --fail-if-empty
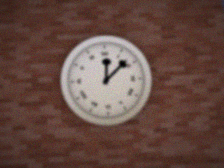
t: 12:08
